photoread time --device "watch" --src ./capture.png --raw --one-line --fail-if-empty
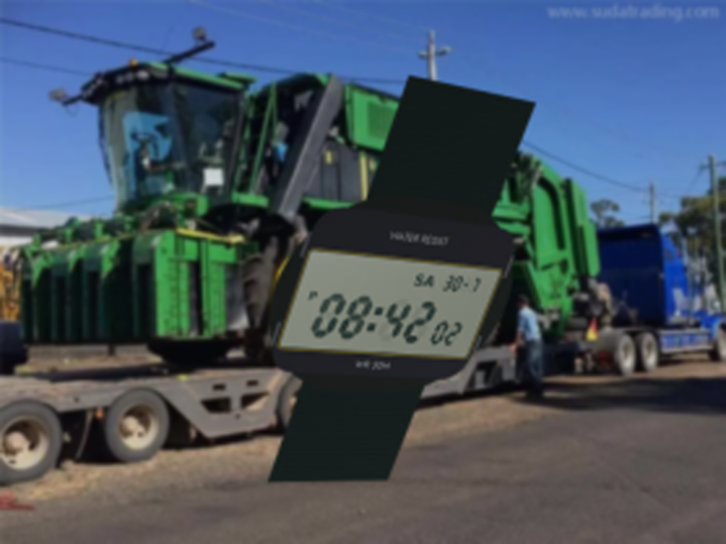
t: 8:42:02
